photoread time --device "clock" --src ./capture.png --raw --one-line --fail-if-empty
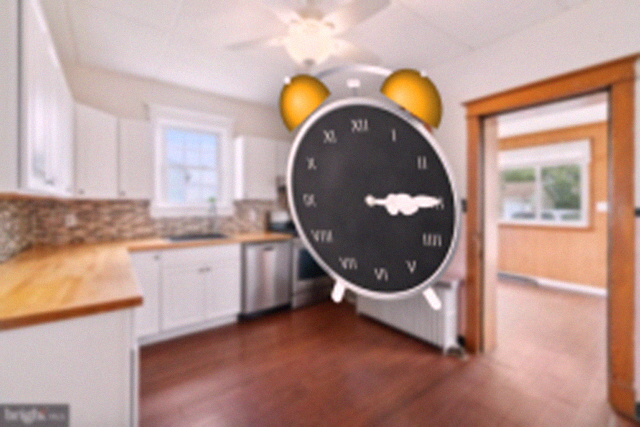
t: 3:15
